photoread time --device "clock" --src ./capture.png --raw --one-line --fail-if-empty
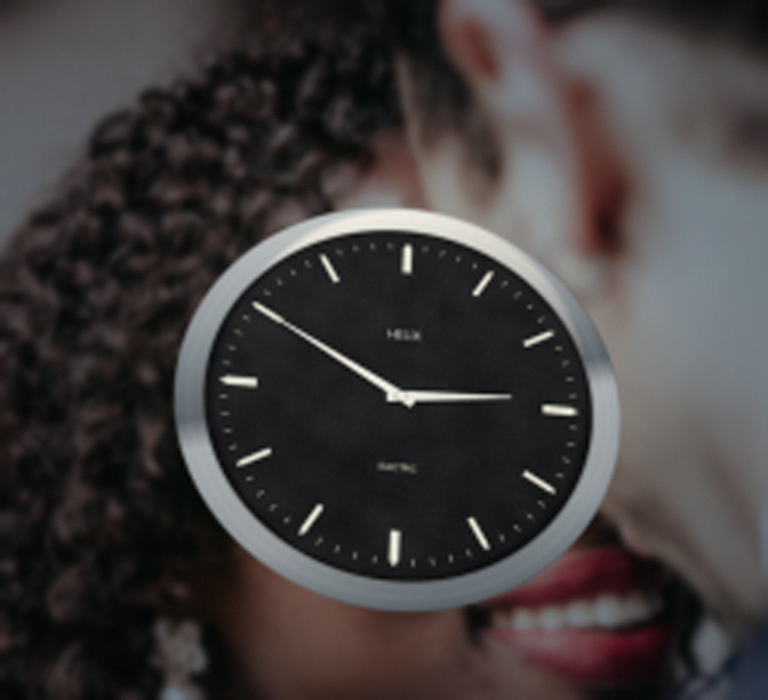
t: 2:50
